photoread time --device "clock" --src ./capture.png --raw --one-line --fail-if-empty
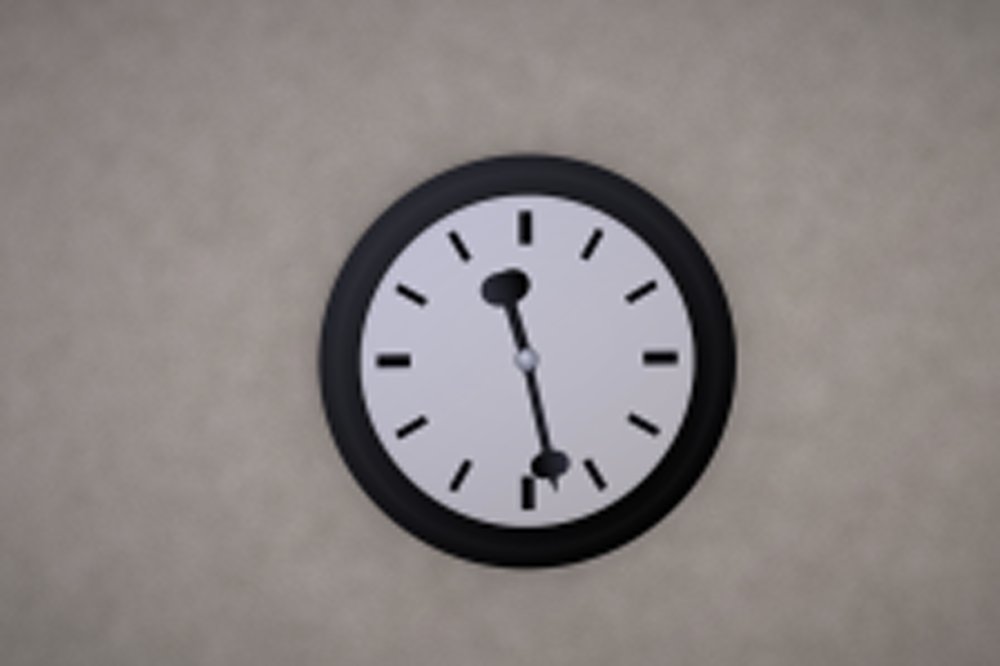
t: 11:28
